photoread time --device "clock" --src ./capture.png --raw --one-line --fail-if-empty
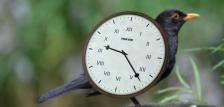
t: 9:23
